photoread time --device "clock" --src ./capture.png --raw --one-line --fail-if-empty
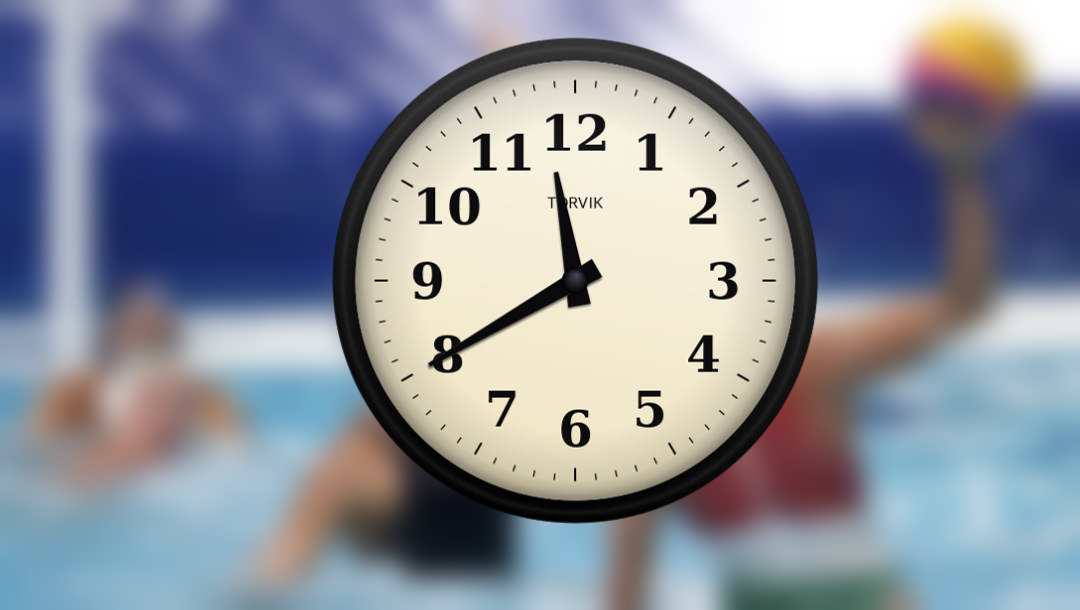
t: 11:40
